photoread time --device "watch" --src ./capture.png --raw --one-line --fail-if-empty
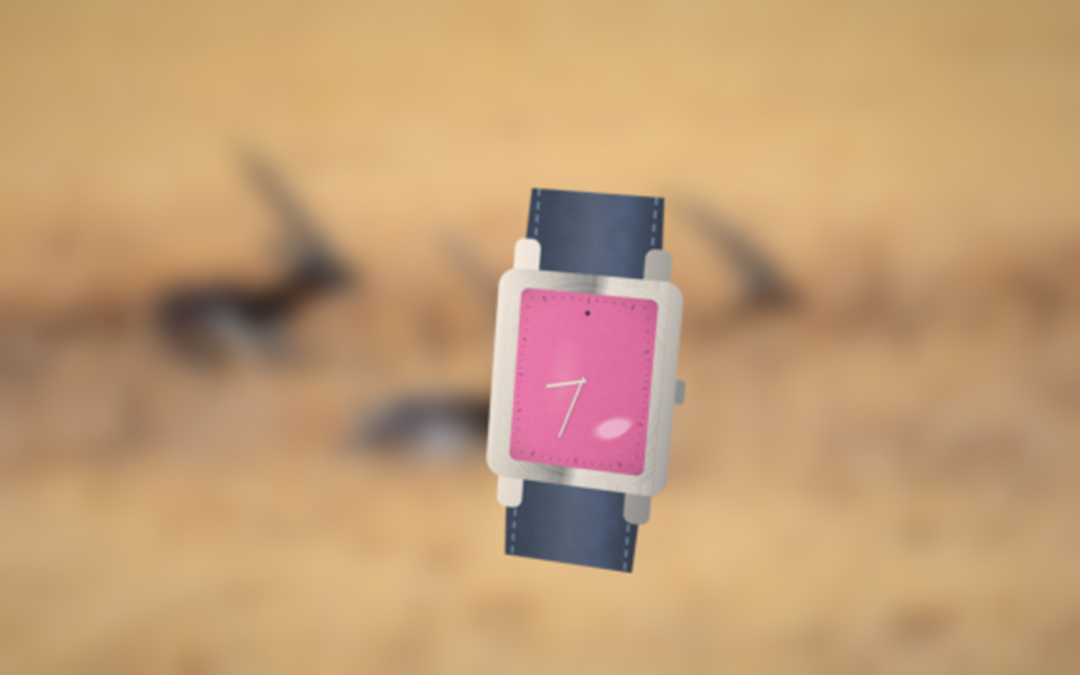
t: 8:33
